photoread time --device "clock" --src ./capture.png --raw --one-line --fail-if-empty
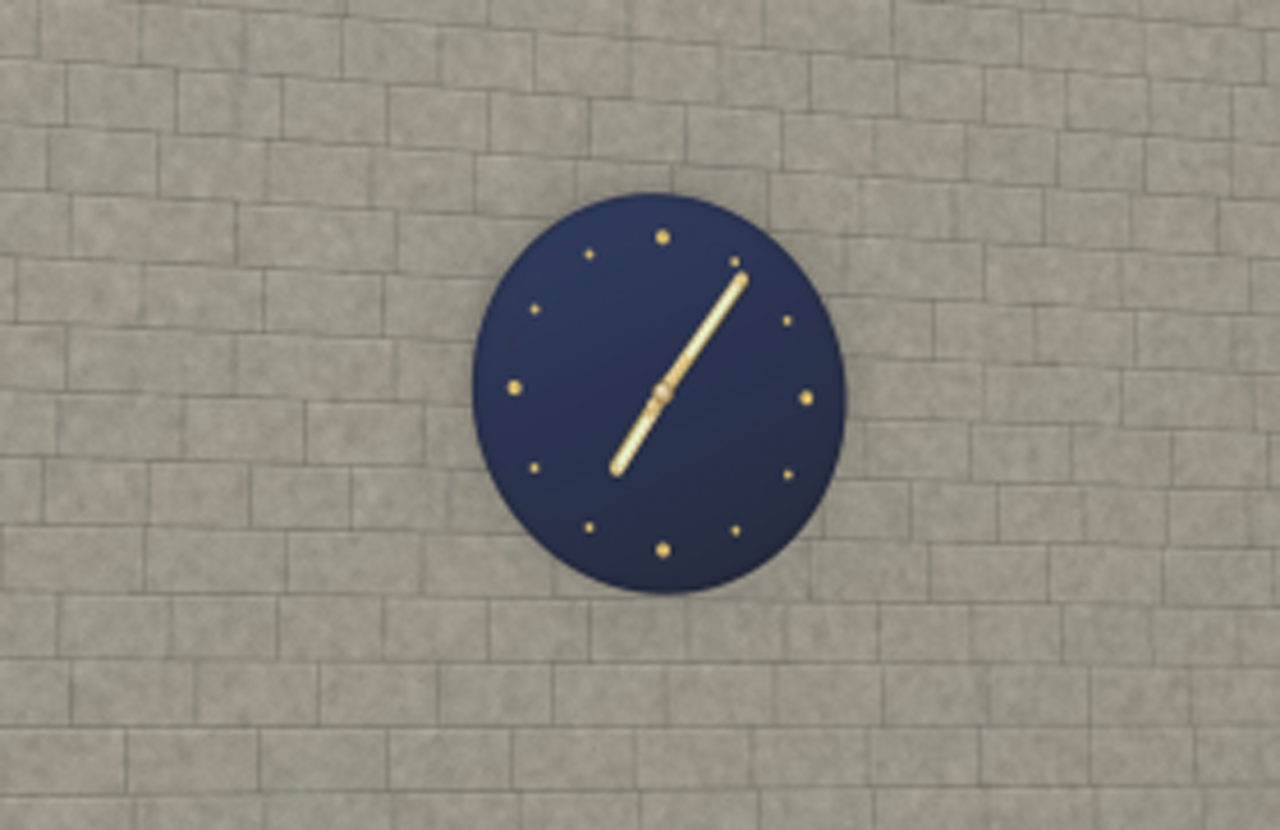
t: 7:06
